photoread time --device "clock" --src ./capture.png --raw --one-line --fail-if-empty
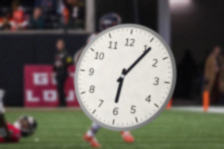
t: 6:06
